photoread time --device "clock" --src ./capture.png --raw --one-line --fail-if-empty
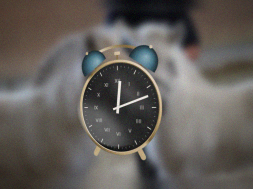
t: 12:12
